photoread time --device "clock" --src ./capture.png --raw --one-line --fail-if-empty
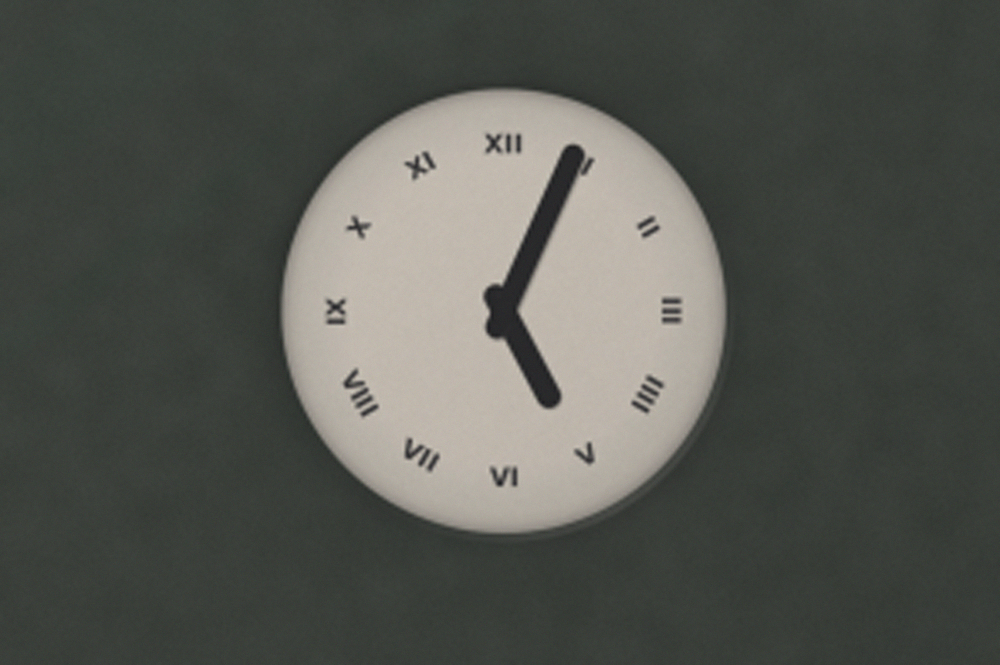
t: 5:04
